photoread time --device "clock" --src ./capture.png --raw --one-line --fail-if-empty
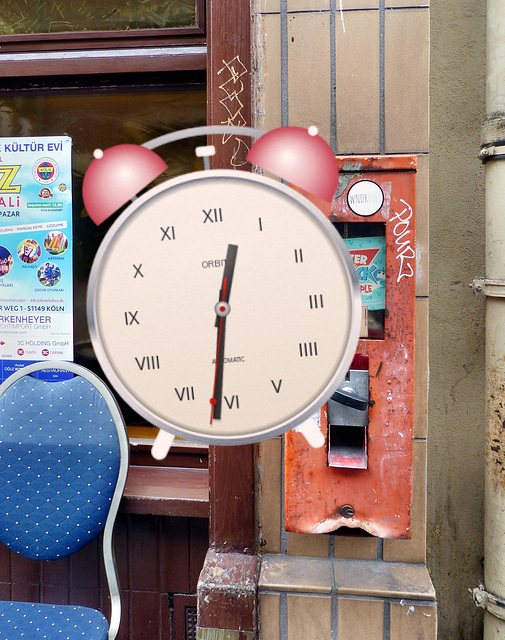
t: 12:31:32
